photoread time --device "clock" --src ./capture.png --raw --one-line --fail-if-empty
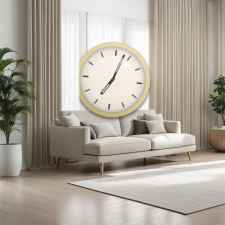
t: 7:03
